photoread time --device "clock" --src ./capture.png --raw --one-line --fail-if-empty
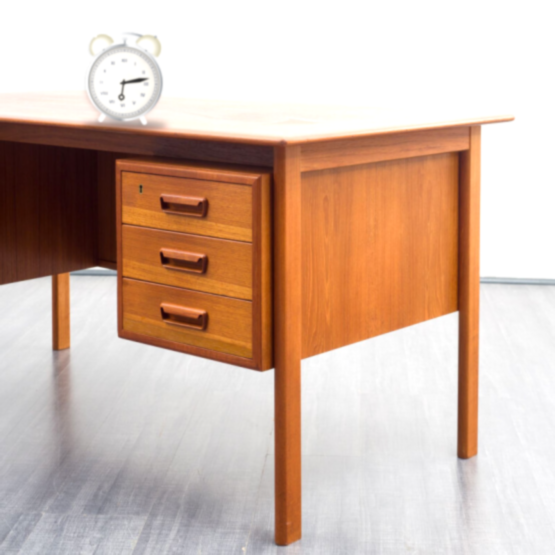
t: 6:13
